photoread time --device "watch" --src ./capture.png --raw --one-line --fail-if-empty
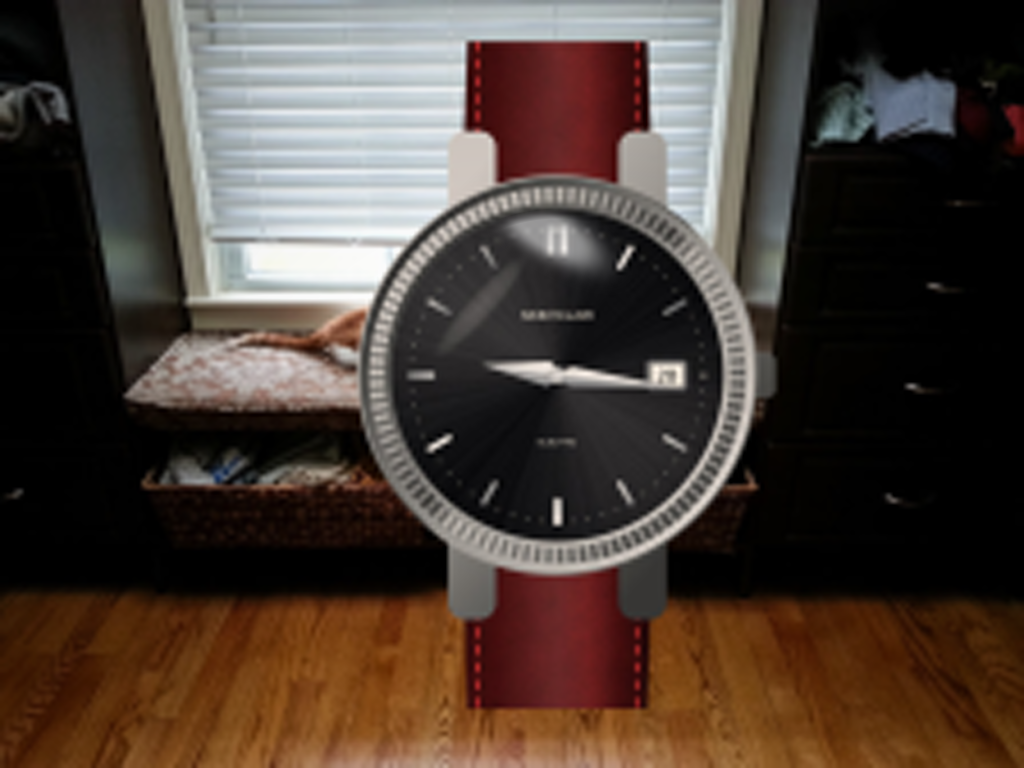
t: 9:16
